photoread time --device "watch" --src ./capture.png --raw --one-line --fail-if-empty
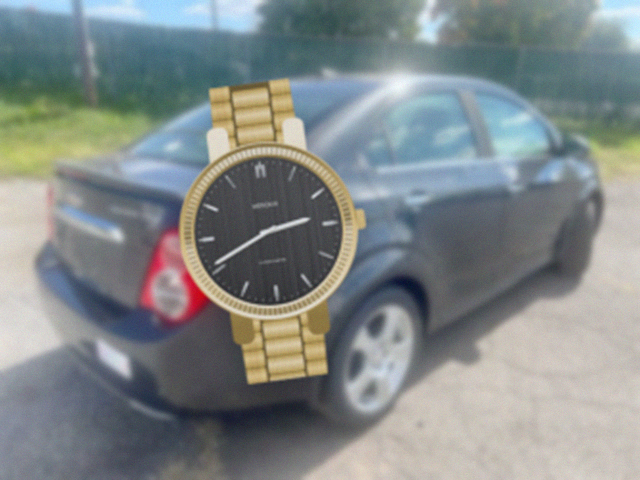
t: 2:41
